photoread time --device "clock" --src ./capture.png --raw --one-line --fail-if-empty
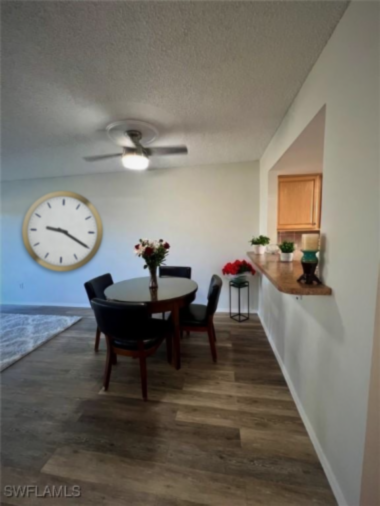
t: 9:20
